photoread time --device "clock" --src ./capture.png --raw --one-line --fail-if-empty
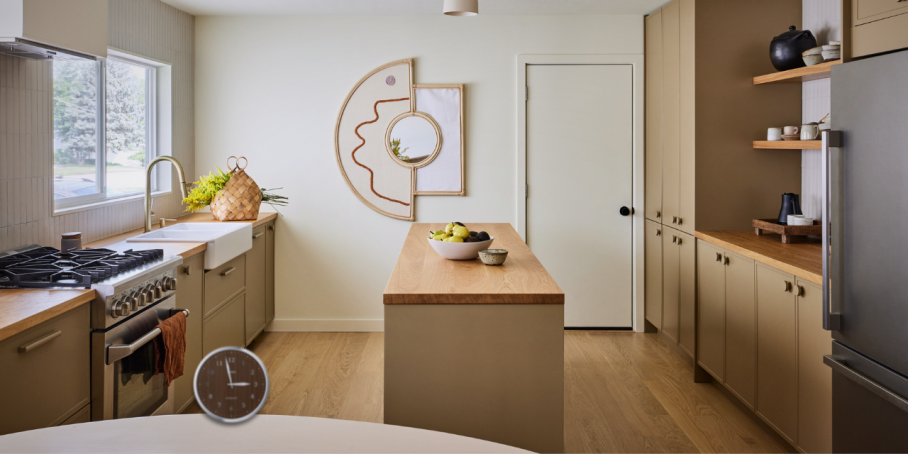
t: 2:58
